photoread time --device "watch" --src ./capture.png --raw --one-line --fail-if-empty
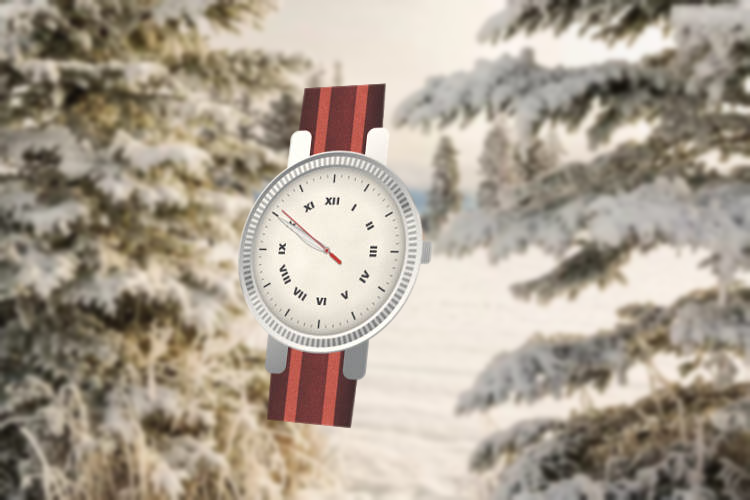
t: 9:49:51
